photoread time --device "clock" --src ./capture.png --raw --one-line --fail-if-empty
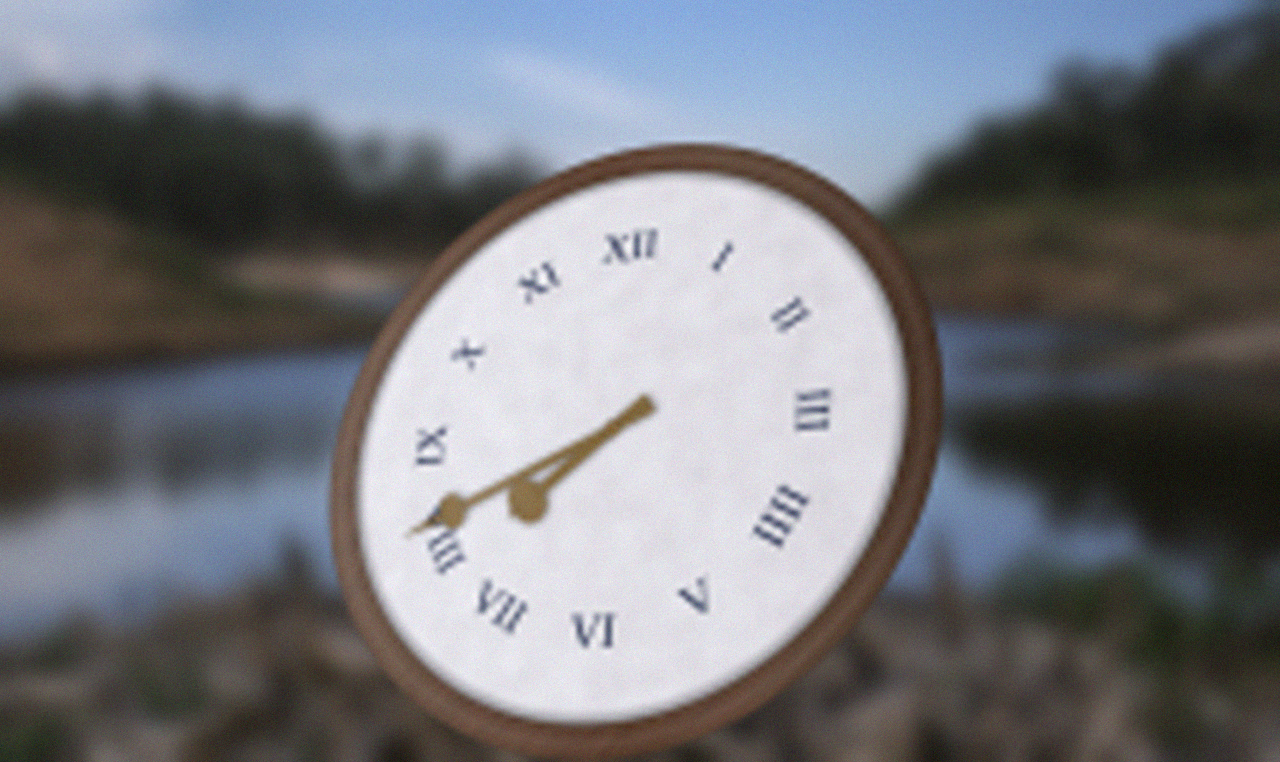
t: 7:41
